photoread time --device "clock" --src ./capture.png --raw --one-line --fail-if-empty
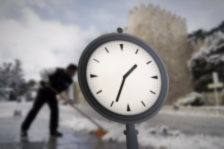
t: 1:34
